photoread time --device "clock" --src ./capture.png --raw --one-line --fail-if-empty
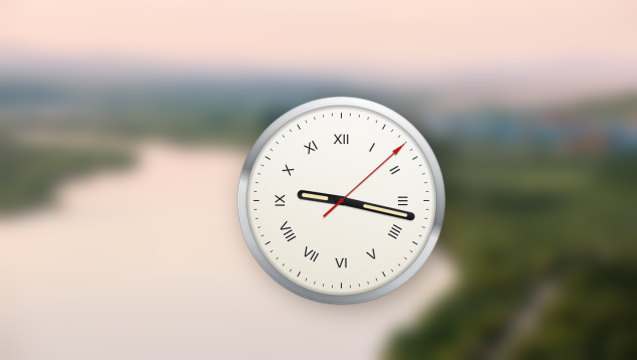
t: 9:17:08
